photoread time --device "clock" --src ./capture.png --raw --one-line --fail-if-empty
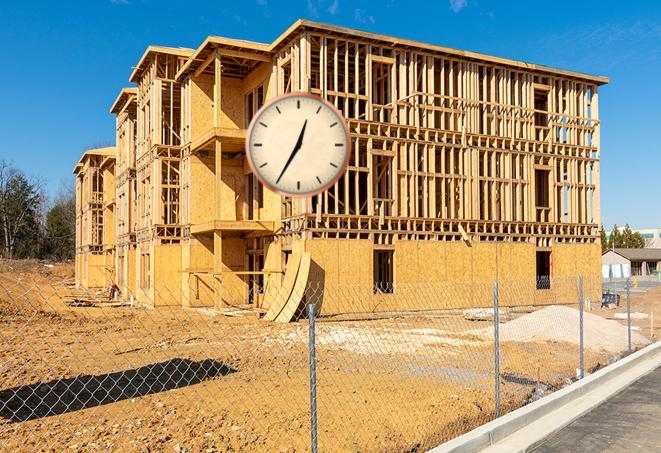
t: 12:35
